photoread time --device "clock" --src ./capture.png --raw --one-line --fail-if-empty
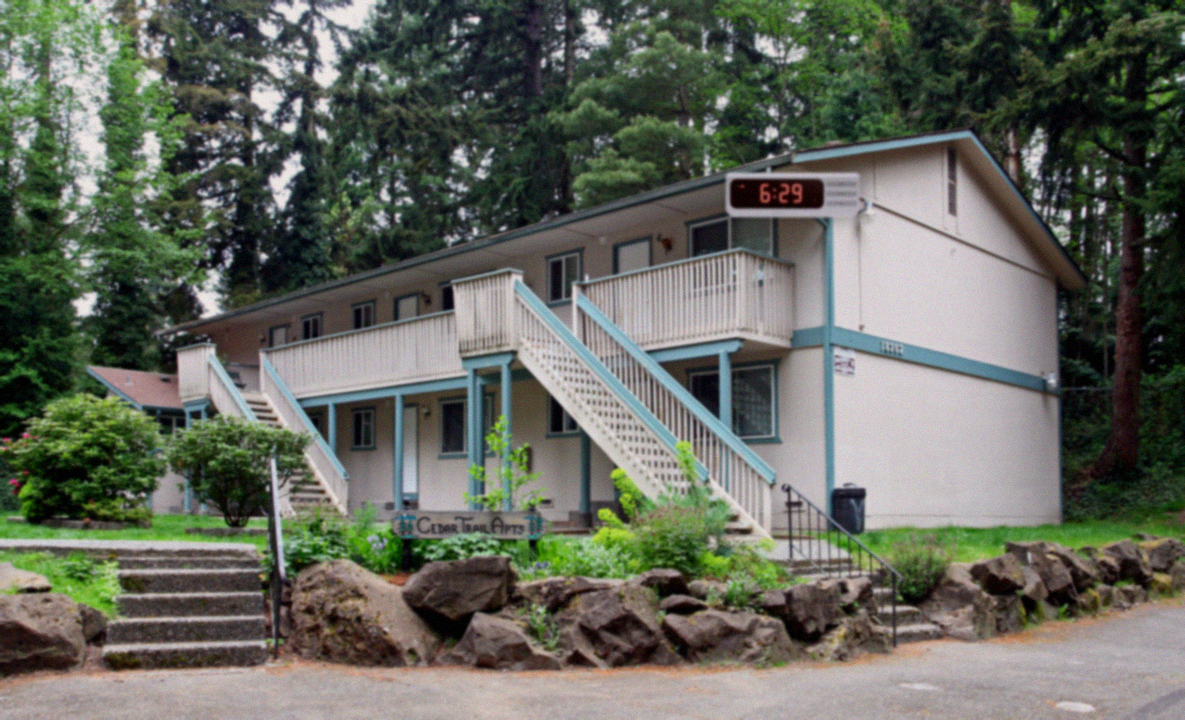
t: 6:29
